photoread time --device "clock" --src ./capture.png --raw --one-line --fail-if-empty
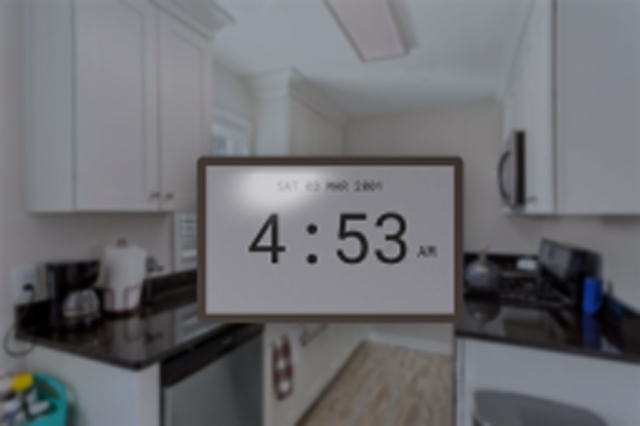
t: 4:53
